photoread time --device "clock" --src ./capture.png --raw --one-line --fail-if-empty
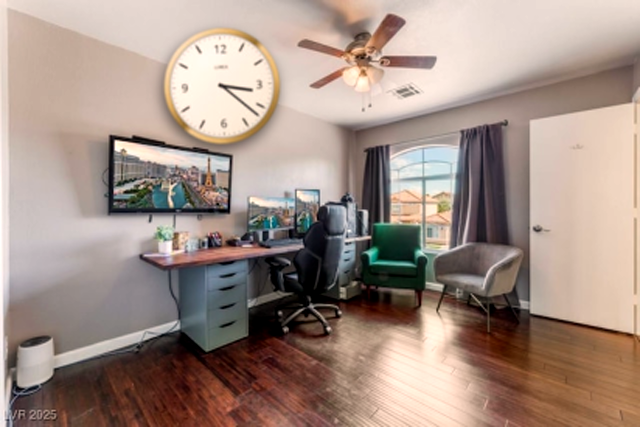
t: 3:22
